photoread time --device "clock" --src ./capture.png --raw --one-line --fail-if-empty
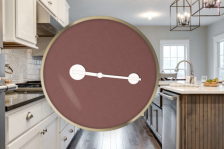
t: 9:16
